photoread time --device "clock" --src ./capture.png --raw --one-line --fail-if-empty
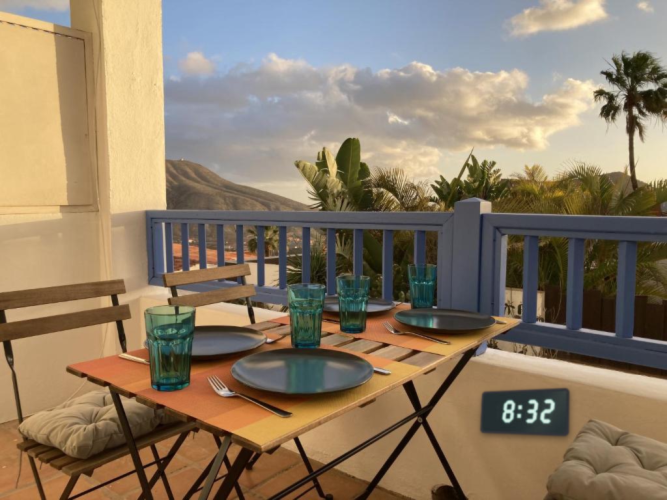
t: 8:32
